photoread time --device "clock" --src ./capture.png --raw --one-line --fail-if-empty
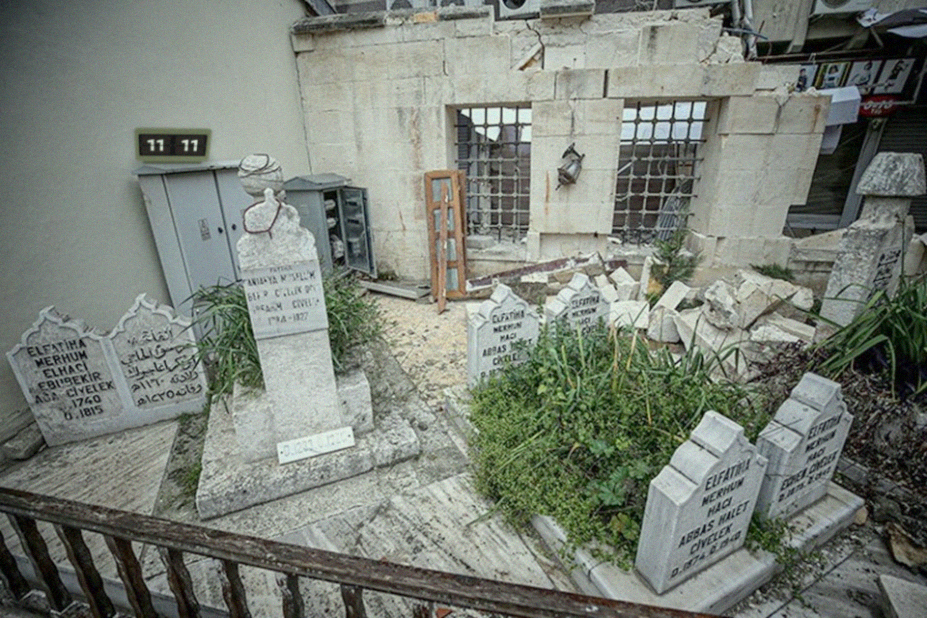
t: 11:11
